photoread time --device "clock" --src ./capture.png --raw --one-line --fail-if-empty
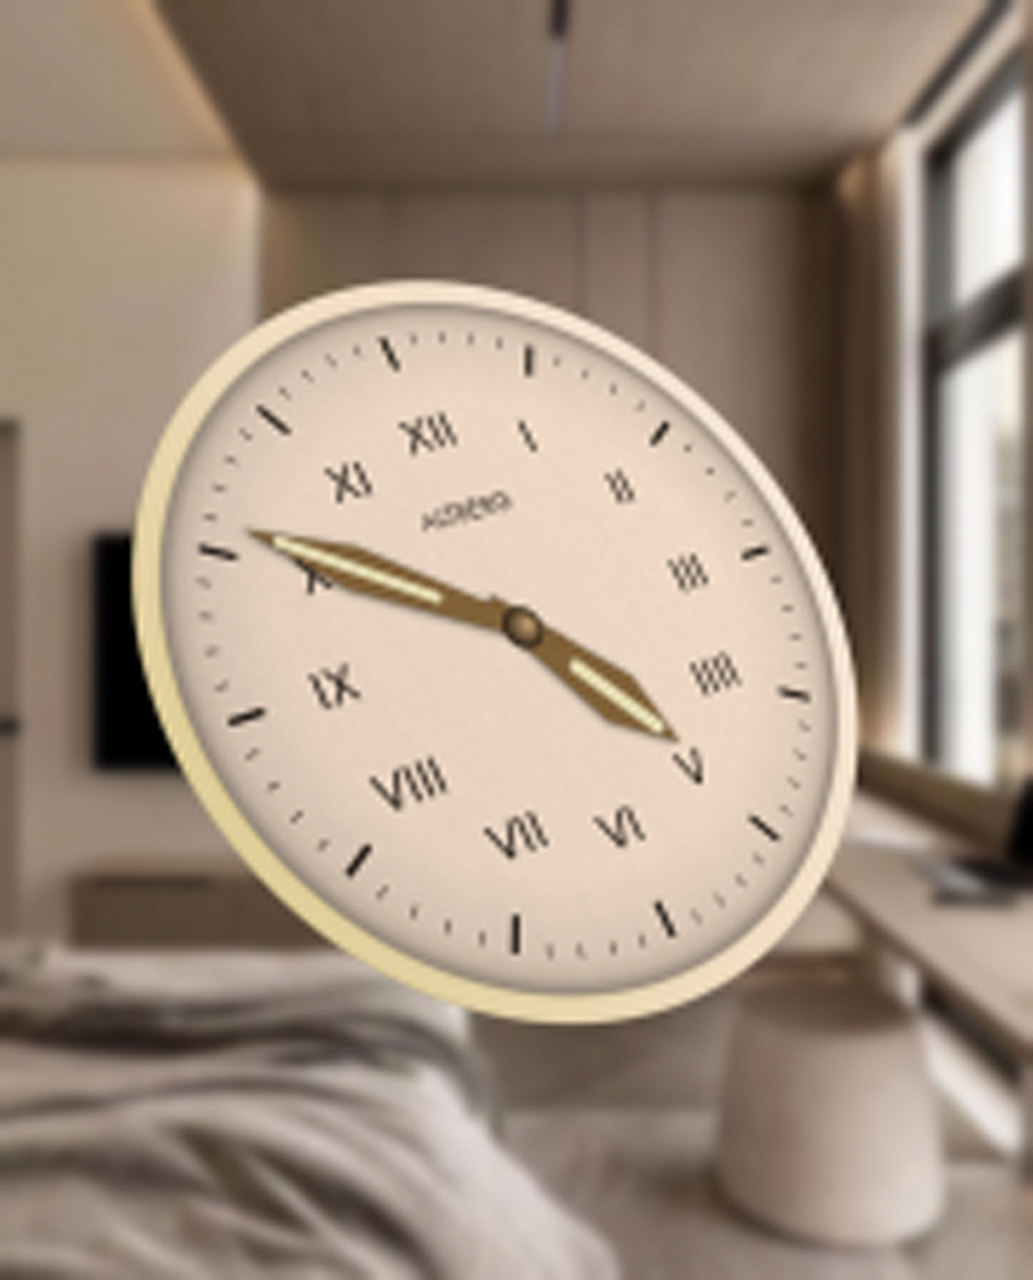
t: 4:51
